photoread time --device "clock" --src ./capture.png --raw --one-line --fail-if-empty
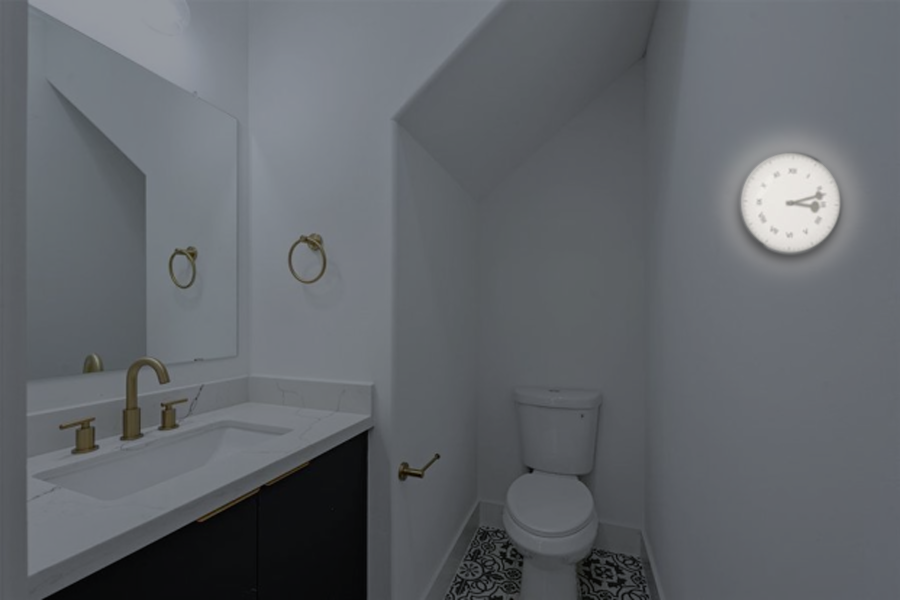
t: 3:12
